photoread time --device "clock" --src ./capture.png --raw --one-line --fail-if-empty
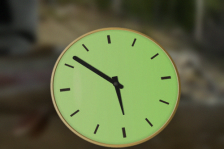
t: 5:52
